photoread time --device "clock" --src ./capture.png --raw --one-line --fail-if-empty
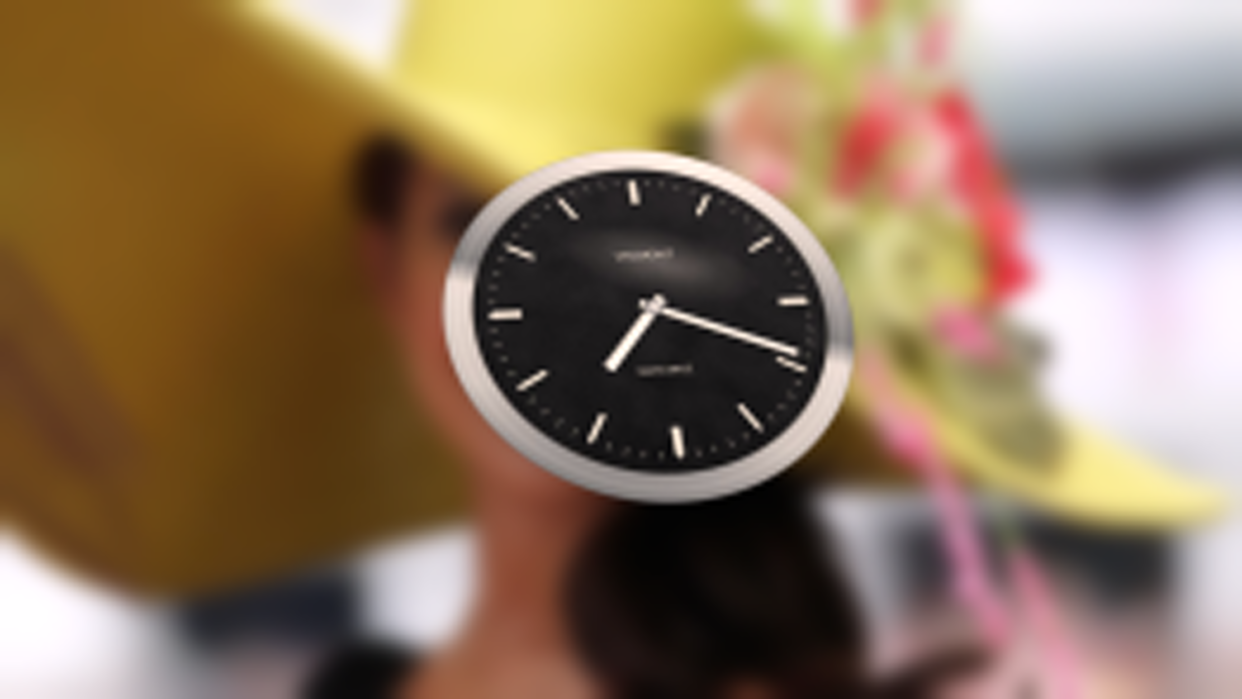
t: 7:19
